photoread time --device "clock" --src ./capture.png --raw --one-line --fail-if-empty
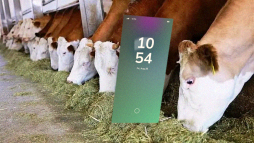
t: 10:54
